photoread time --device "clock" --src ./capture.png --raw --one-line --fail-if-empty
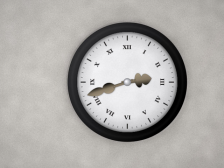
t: 2:42
